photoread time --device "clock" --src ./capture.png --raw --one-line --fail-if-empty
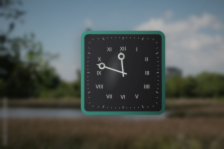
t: 11:48
